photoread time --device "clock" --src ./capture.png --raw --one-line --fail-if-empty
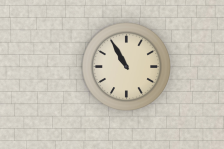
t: 10:55
